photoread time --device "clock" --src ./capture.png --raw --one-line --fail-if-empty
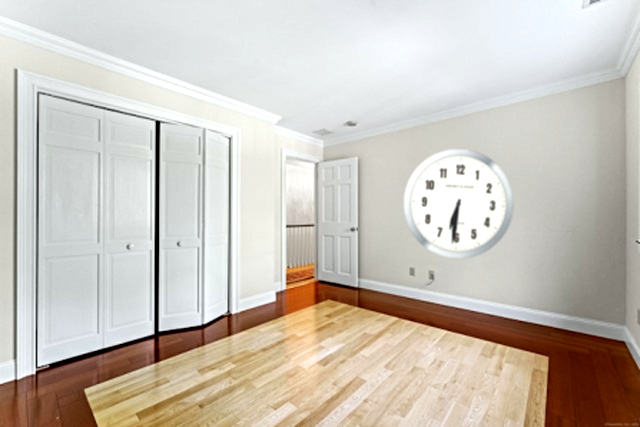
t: 6:31
